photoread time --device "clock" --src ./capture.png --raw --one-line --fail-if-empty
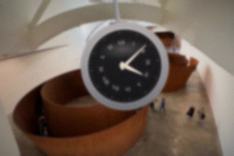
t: 4:09
